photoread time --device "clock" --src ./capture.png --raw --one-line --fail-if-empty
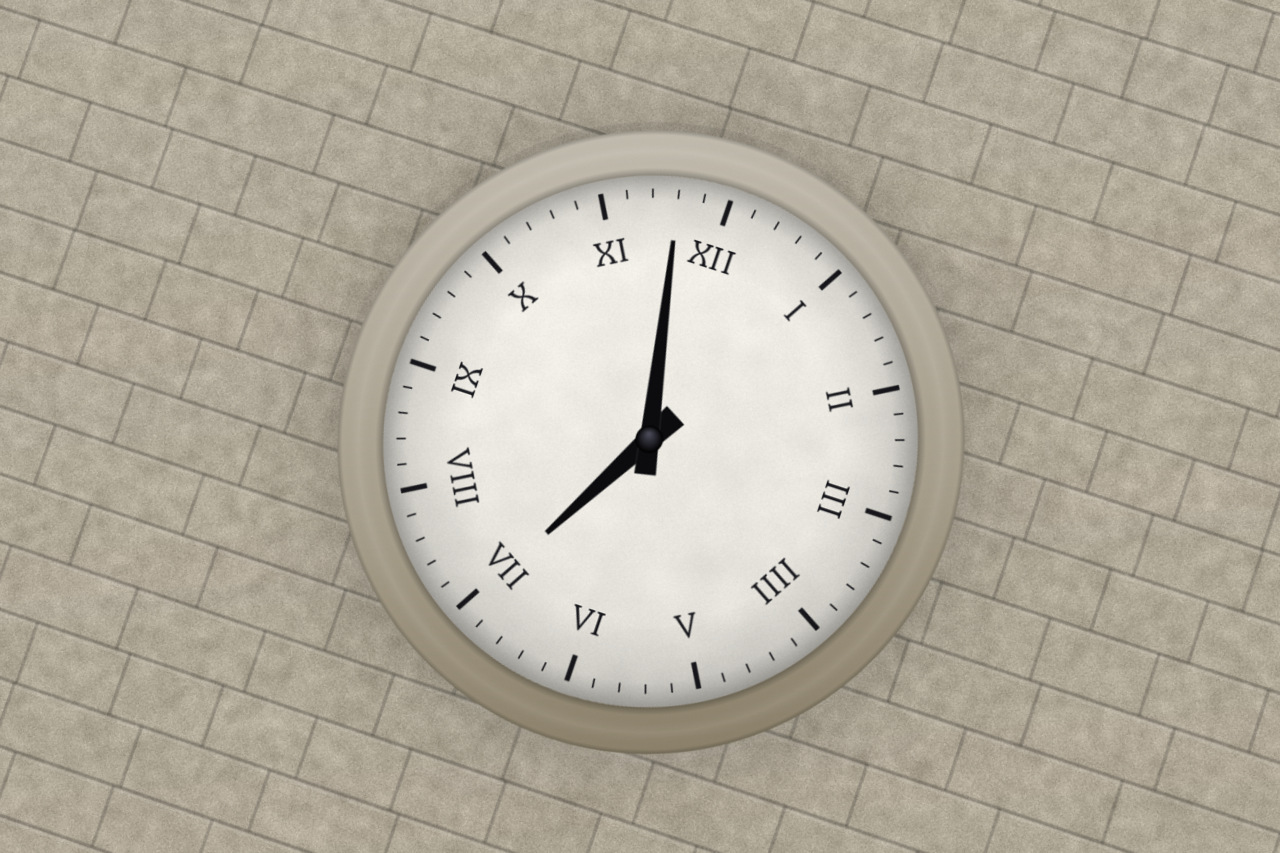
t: 6:58
